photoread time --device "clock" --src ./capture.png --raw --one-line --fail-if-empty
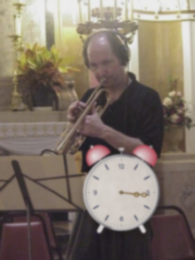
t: 3:16
